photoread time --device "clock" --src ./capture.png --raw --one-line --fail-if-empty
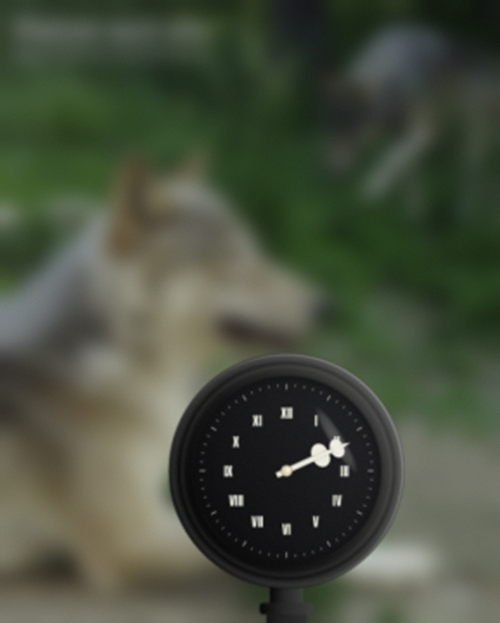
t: 2:11
